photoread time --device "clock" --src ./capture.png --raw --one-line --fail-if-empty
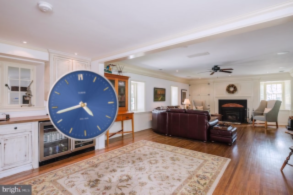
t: 4:43
